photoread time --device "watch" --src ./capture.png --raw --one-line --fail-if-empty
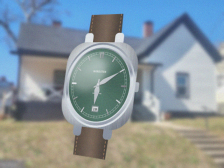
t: 6:10
